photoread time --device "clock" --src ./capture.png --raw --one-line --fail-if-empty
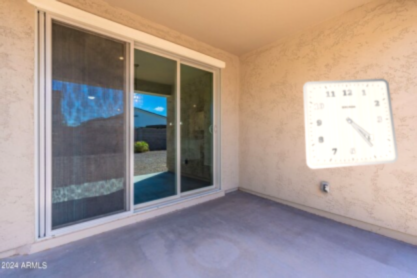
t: 4:24
